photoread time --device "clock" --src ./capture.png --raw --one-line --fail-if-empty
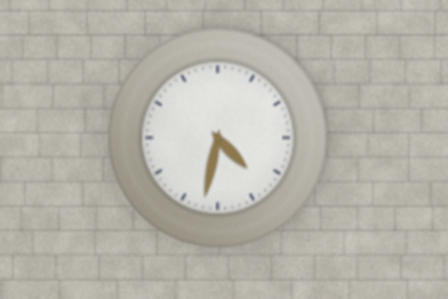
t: 4:32
